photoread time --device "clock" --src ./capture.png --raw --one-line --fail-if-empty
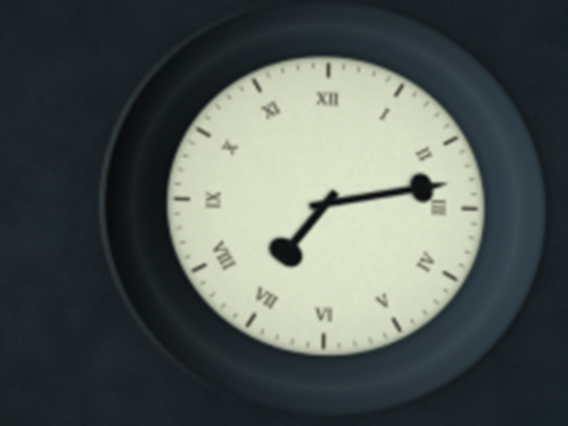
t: 7:13
